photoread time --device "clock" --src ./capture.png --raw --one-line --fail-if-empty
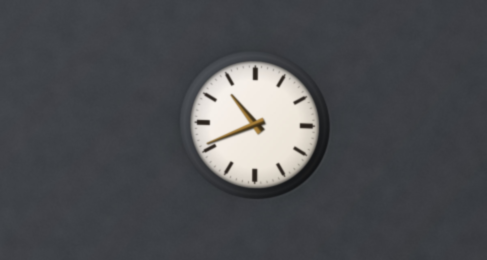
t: 10:41
